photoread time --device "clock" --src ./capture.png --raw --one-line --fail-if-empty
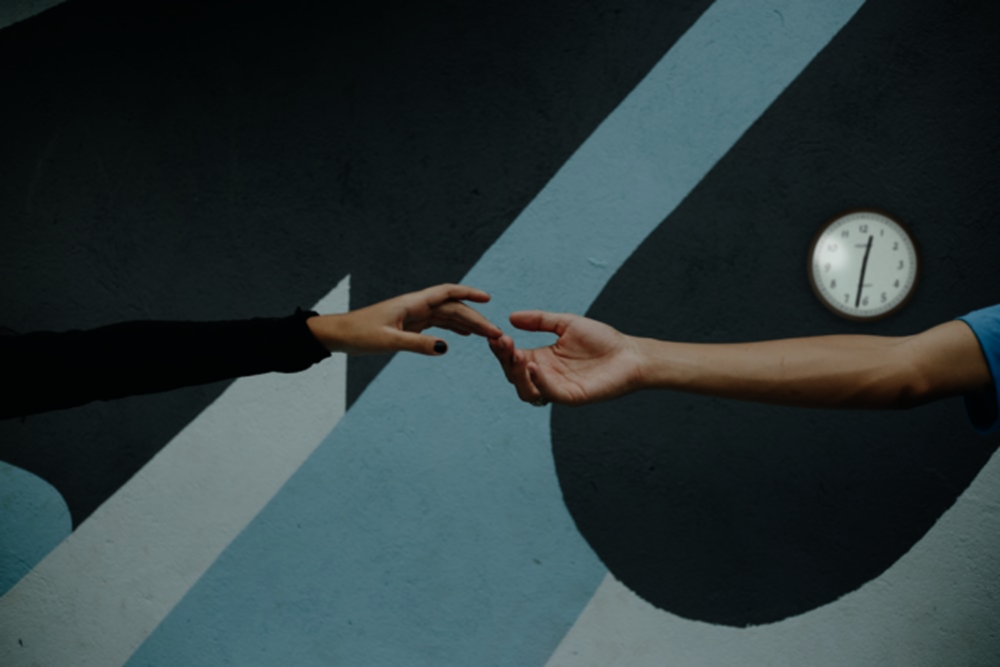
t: 12:32
